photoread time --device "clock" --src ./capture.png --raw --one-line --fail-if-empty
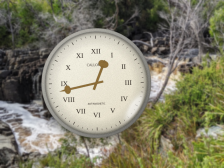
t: 12:43
